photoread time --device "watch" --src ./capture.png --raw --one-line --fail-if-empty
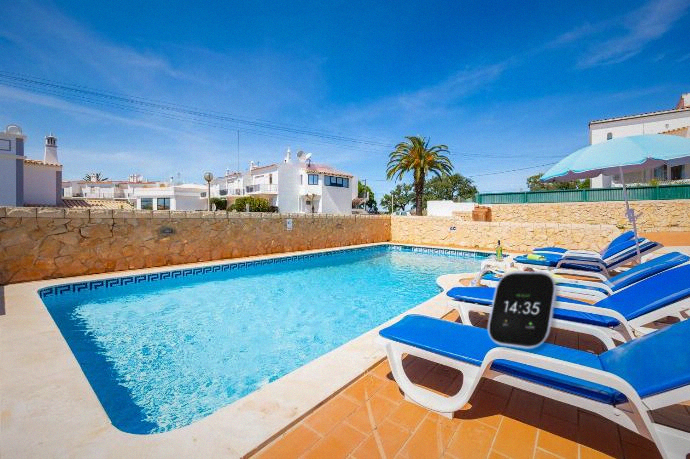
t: 14:35
